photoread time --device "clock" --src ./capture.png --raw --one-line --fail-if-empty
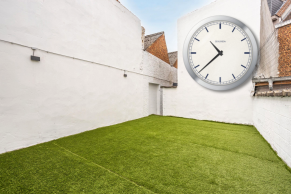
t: 10:38
